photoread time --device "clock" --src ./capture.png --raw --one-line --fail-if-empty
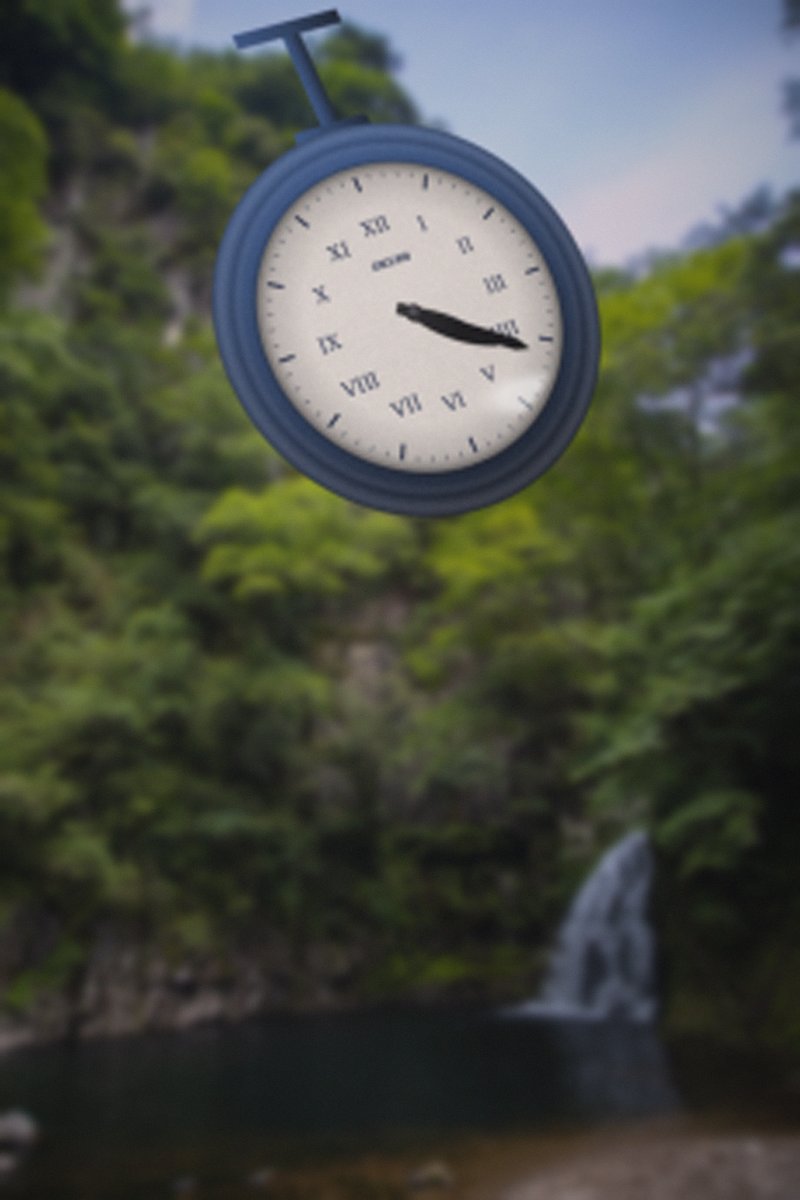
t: 4:21
